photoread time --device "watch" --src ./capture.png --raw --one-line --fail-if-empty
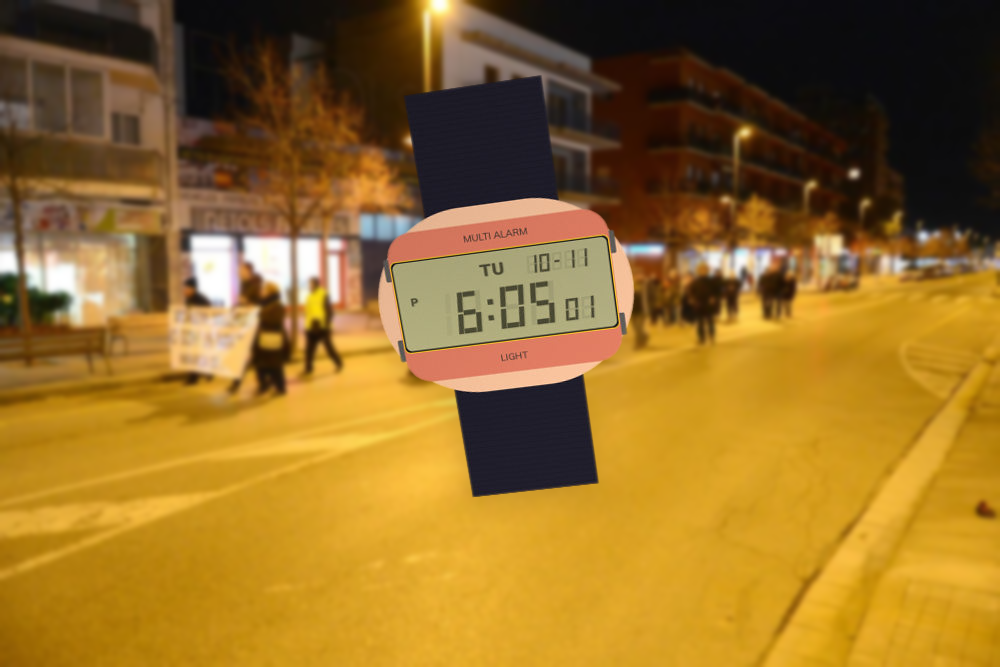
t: 6:05:01
